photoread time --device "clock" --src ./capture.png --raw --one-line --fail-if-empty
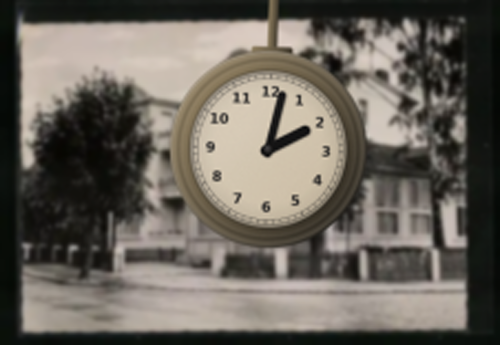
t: 2:02
